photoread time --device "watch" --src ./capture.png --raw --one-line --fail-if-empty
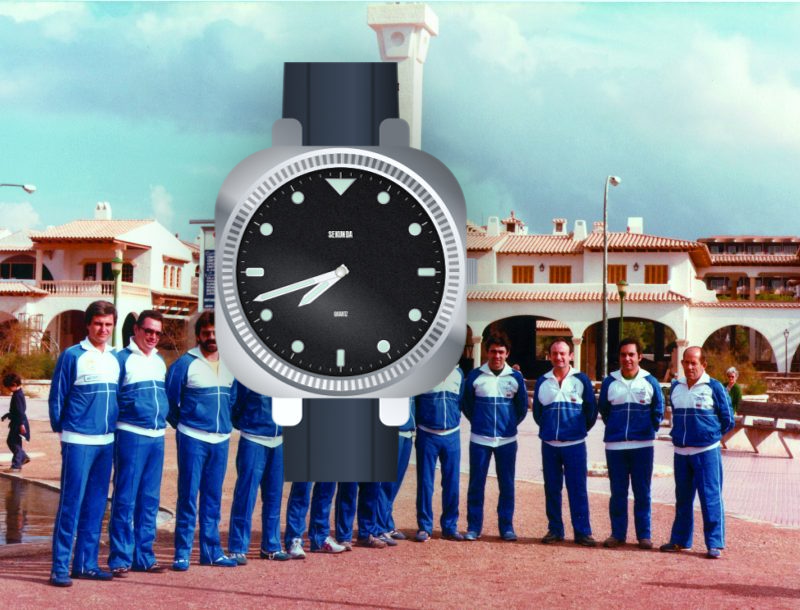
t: 7:42
